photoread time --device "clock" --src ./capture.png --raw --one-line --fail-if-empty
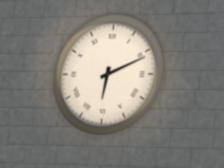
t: 6:11
